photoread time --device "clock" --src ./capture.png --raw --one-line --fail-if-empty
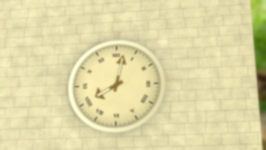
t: 8:02
